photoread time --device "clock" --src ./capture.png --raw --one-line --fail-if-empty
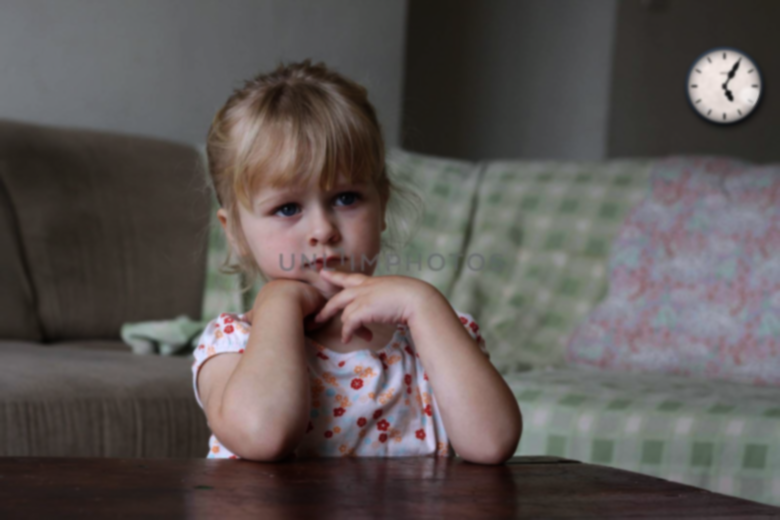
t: 5:05
